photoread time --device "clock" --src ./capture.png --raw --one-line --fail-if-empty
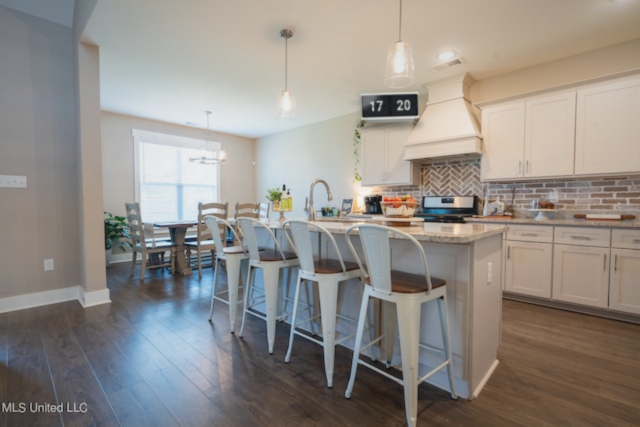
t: 17:20
